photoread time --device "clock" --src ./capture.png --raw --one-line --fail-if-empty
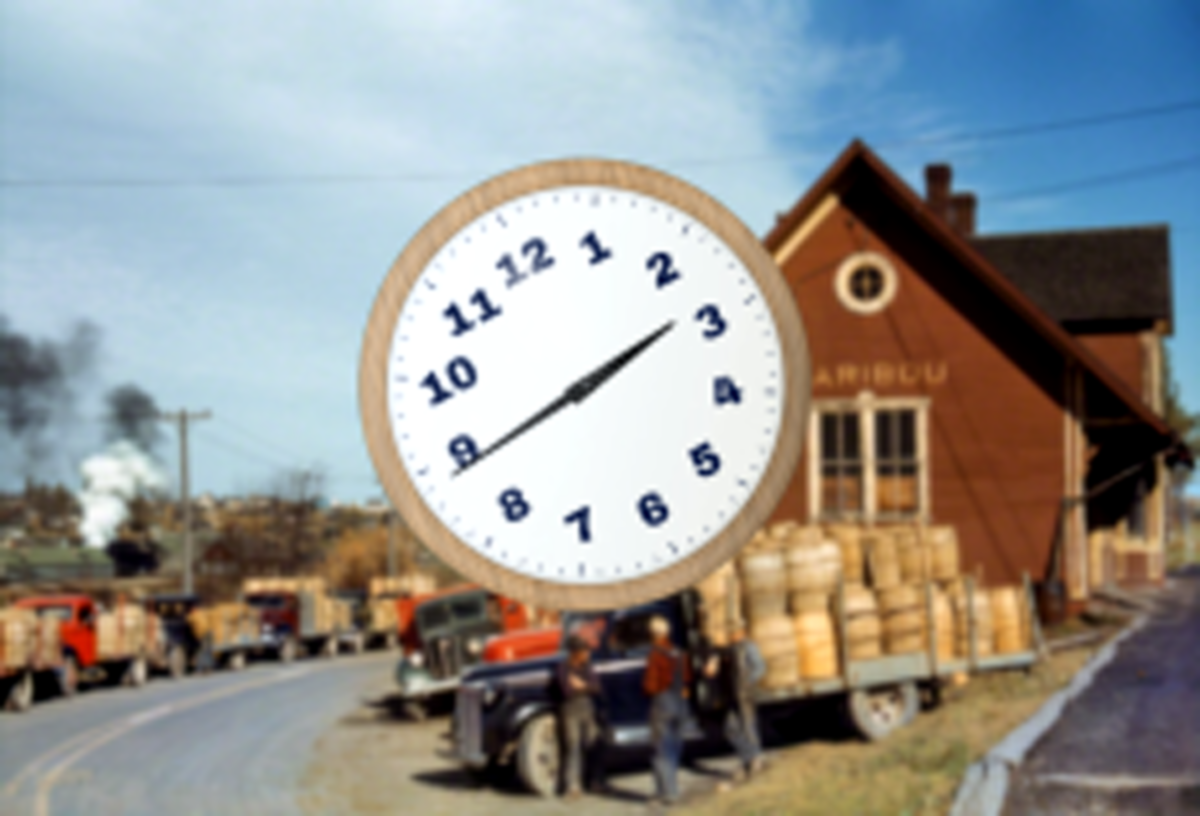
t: 2:44
